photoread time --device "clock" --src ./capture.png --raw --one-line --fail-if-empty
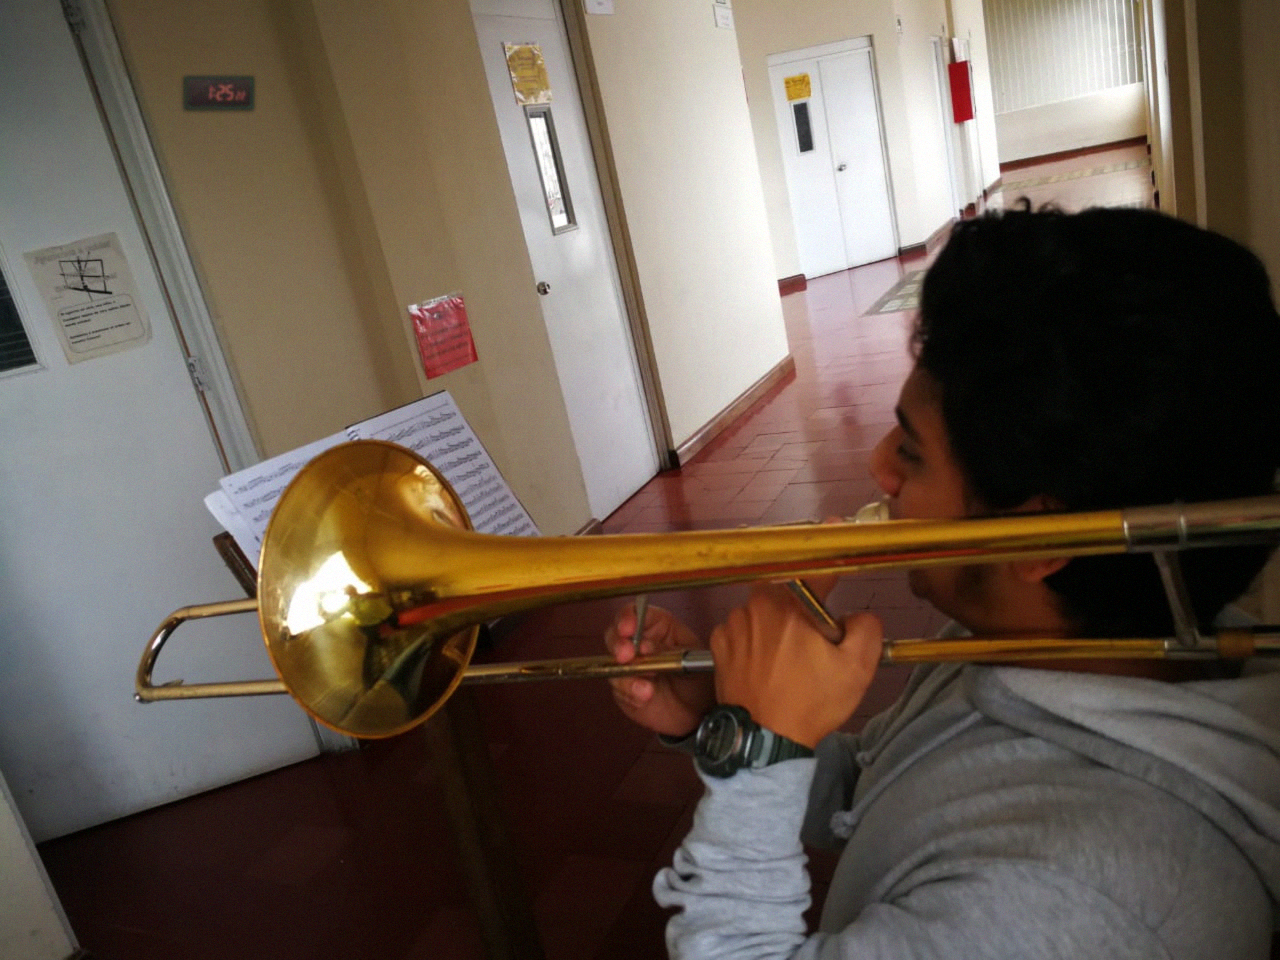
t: 1:25
